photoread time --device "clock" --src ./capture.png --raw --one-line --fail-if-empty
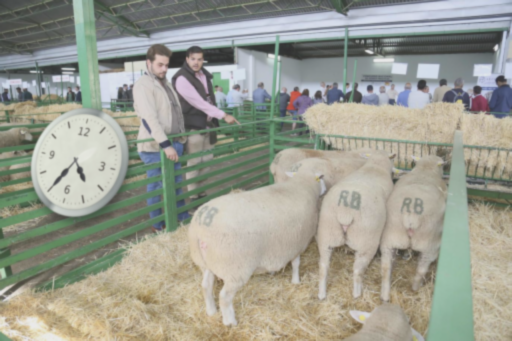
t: 4:35
